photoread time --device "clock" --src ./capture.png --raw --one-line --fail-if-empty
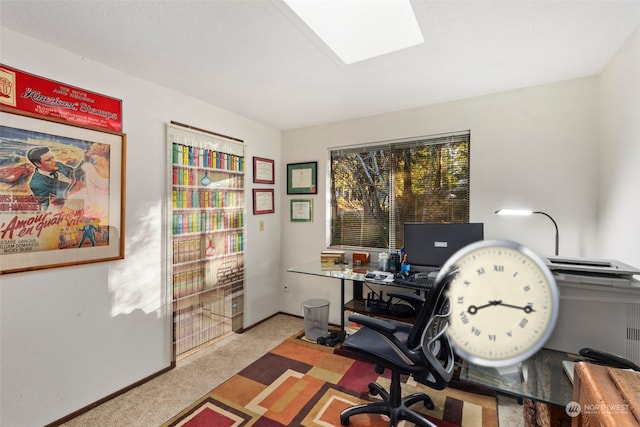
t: 8:16
